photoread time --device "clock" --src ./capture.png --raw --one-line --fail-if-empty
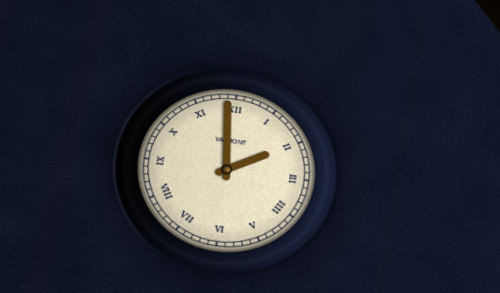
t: 1:59
